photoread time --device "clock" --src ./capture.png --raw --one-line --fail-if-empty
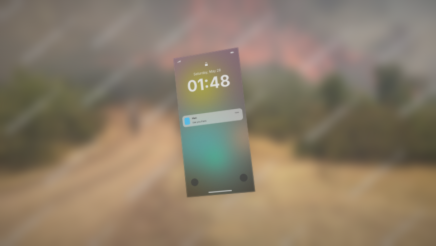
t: 1:48
